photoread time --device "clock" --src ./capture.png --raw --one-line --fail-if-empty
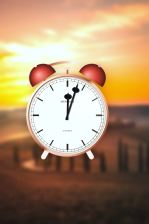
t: 12:03
